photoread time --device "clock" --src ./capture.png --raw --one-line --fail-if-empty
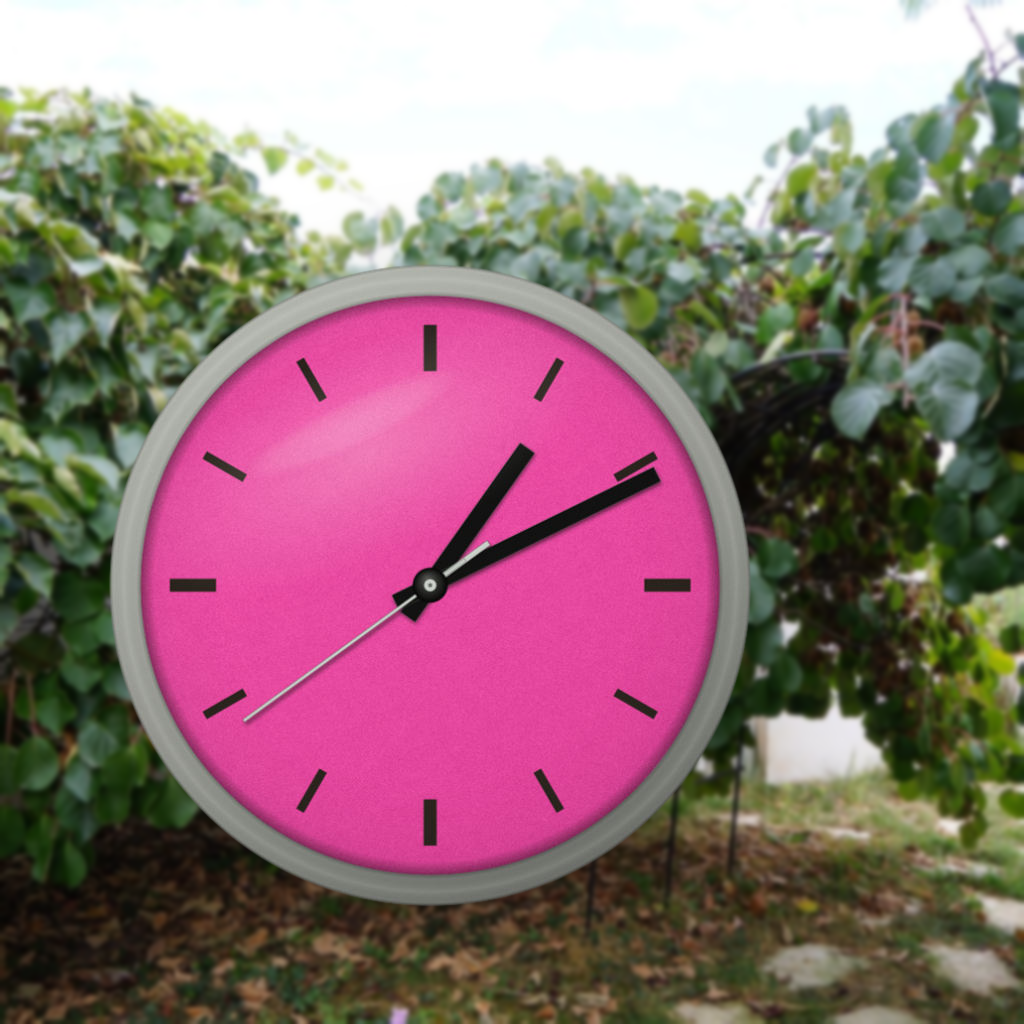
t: 1:10:39
